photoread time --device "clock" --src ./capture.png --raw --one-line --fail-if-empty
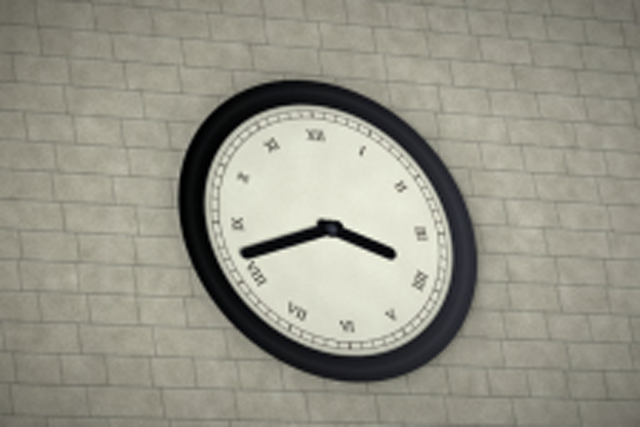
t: 3:42
